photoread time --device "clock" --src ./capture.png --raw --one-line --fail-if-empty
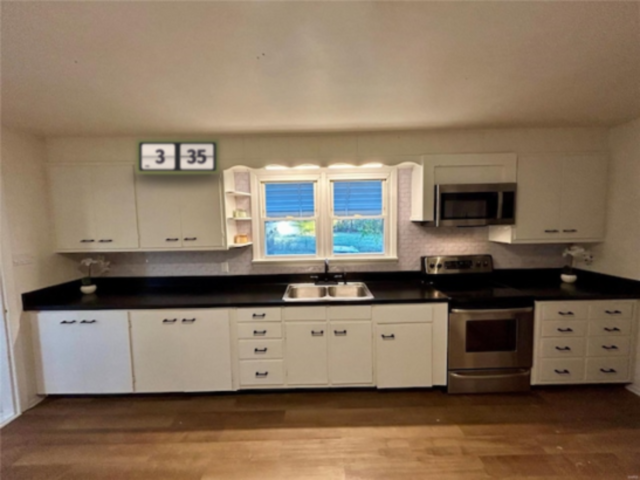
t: 3:35
